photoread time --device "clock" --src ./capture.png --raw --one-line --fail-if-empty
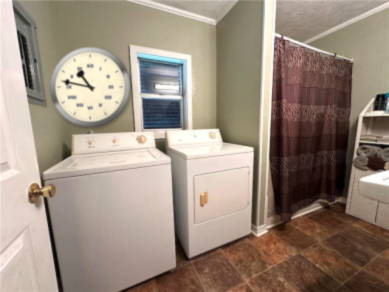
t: 10:47
